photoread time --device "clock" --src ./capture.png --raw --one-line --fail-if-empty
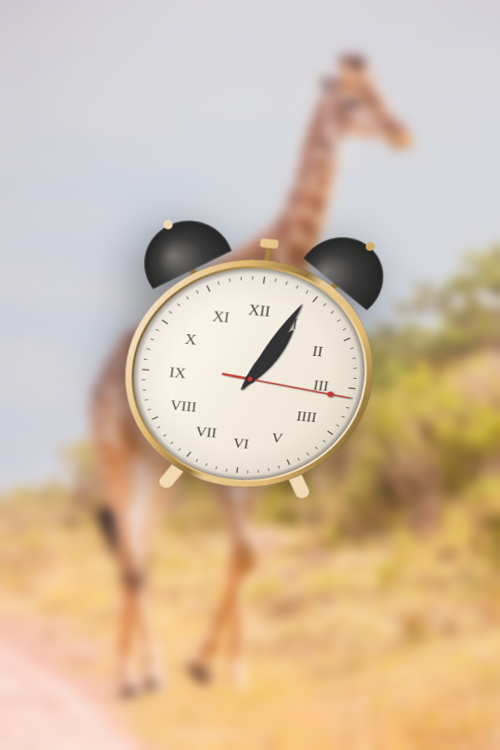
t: 1:04:16
